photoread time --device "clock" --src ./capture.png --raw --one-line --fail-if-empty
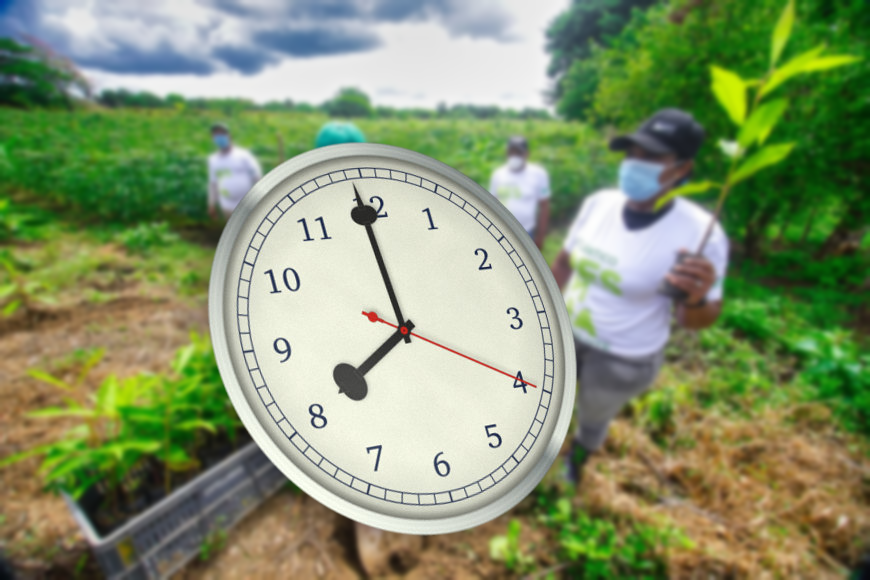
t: 7:59:20
